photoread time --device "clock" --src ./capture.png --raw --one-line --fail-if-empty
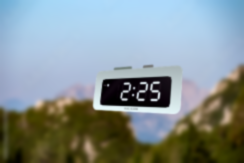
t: 2:25
